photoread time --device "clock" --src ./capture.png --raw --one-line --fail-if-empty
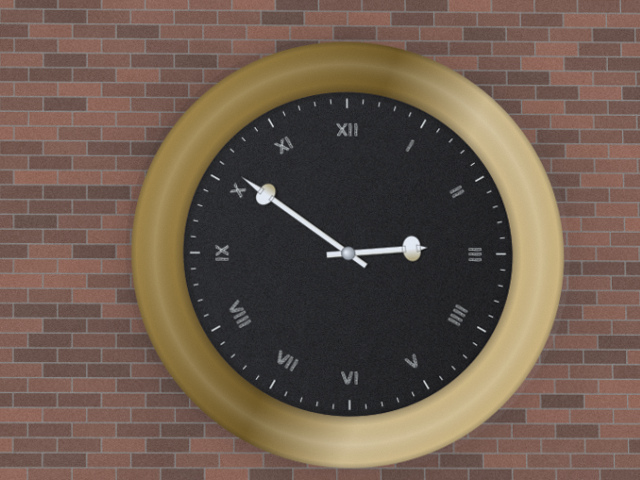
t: 2:51
